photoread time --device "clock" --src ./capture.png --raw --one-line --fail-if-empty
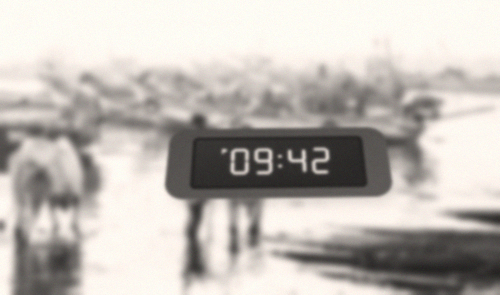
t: 9:42
